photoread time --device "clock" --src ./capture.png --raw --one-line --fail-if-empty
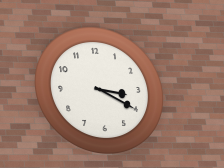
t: 3:20
